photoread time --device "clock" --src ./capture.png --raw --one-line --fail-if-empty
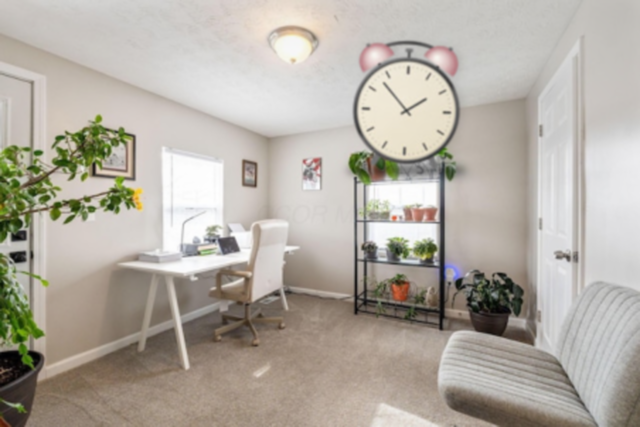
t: 1:53
